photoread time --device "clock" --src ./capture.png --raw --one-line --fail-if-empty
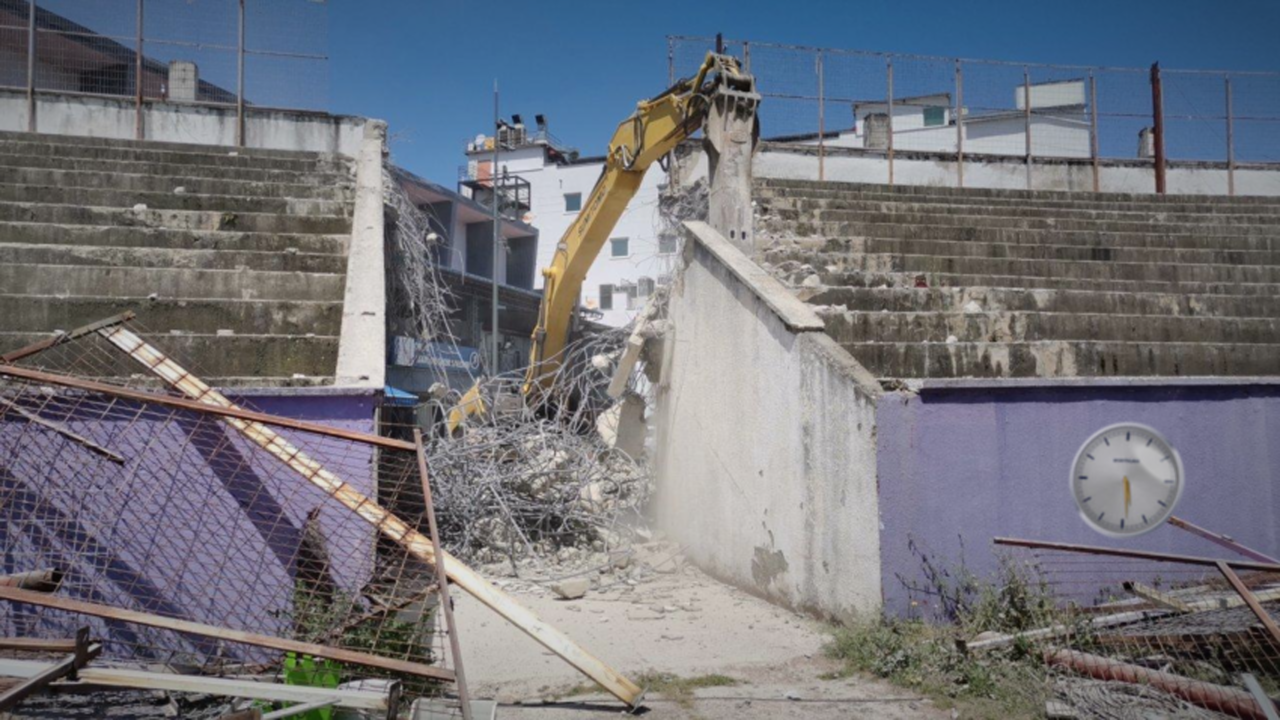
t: 5:29
